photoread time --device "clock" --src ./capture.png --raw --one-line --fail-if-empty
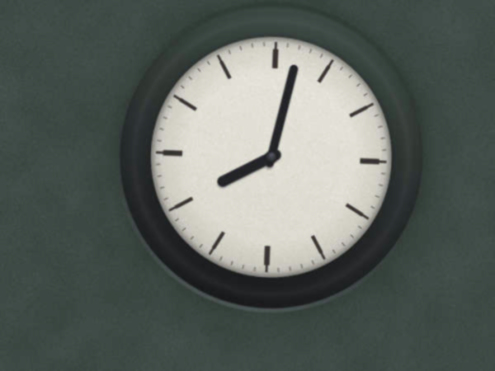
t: 8:02
